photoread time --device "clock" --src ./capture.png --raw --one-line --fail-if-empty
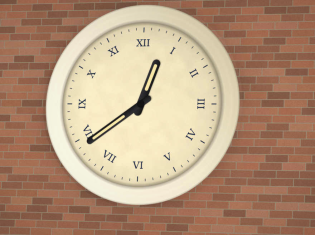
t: 12:39
